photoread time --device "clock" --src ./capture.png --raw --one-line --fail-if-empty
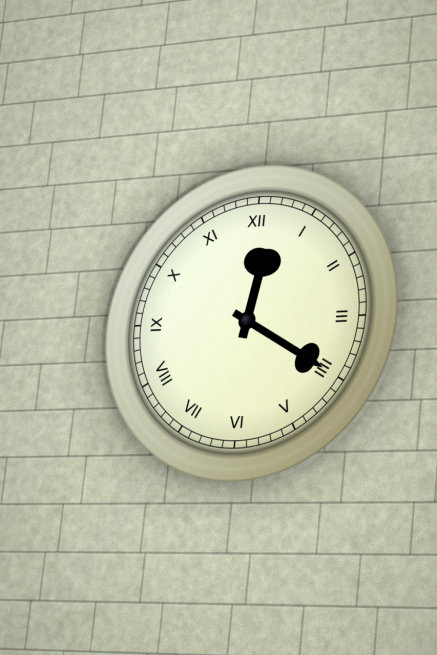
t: 12:20
